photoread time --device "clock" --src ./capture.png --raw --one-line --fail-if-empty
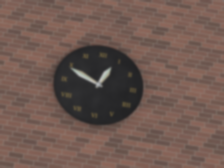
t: 12:49
